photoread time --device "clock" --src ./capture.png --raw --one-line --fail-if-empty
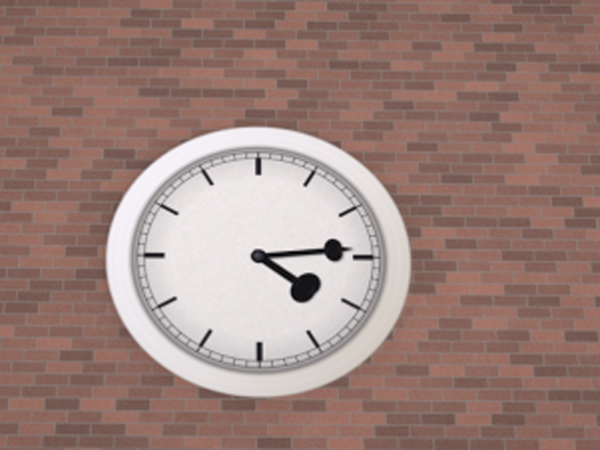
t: 4:14
